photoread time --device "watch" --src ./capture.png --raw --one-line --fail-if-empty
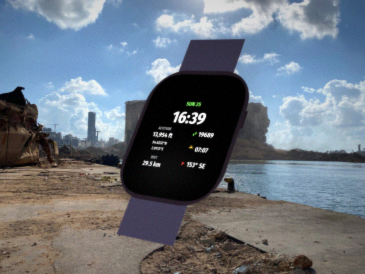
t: 16:39
